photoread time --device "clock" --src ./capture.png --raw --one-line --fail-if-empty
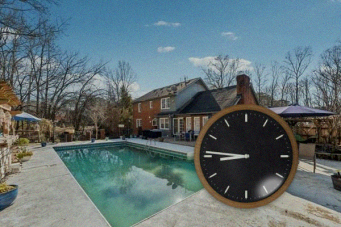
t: 8:46
